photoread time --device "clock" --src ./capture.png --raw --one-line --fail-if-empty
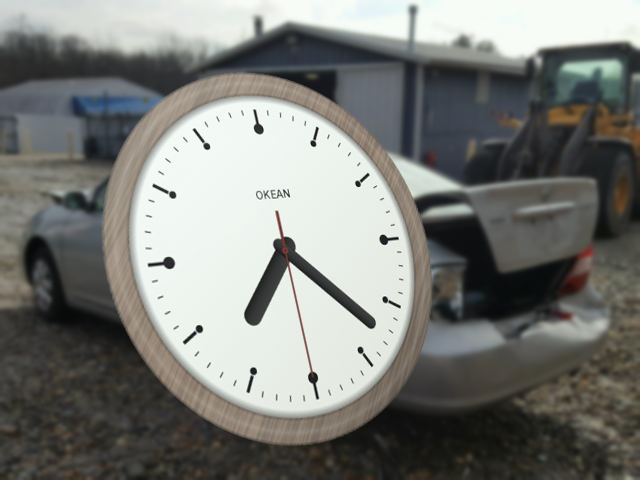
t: 7:22:30
